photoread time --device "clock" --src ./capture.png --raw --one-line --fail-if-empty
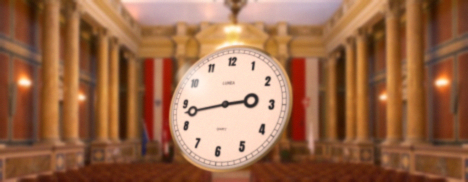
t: 2:43
